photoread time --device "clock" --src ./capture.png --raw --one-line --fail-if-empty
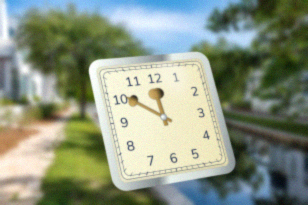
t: 11:51
